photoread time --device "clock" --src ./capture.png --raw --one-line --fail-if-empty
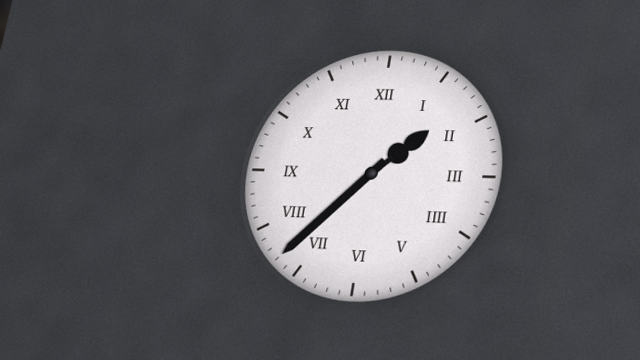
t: 1:37
